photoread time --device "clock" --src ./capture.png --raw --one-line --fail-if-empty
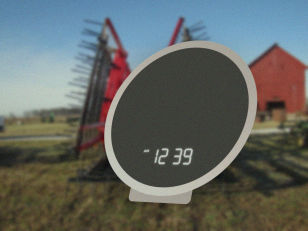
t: 12:39
